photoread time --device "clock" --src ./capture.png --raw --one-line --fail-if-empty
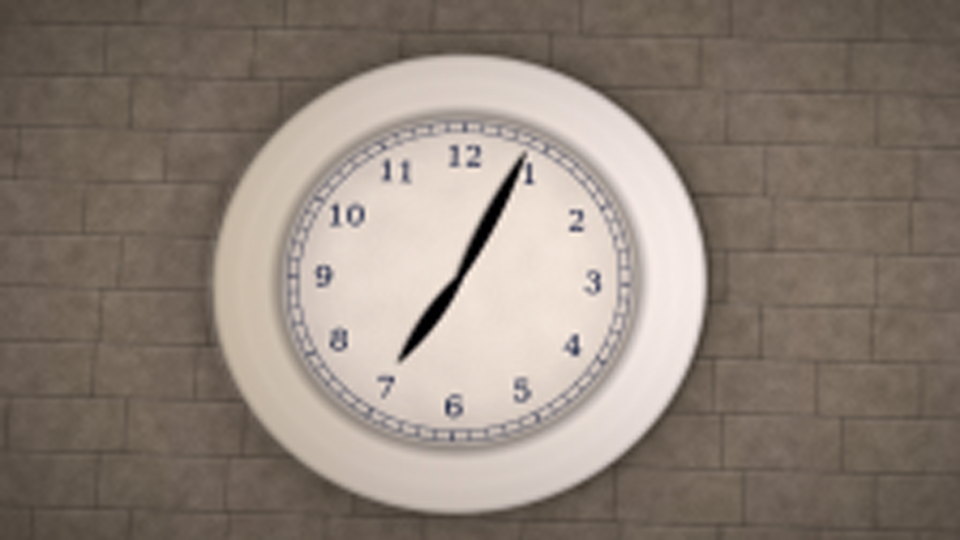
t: 7:04
